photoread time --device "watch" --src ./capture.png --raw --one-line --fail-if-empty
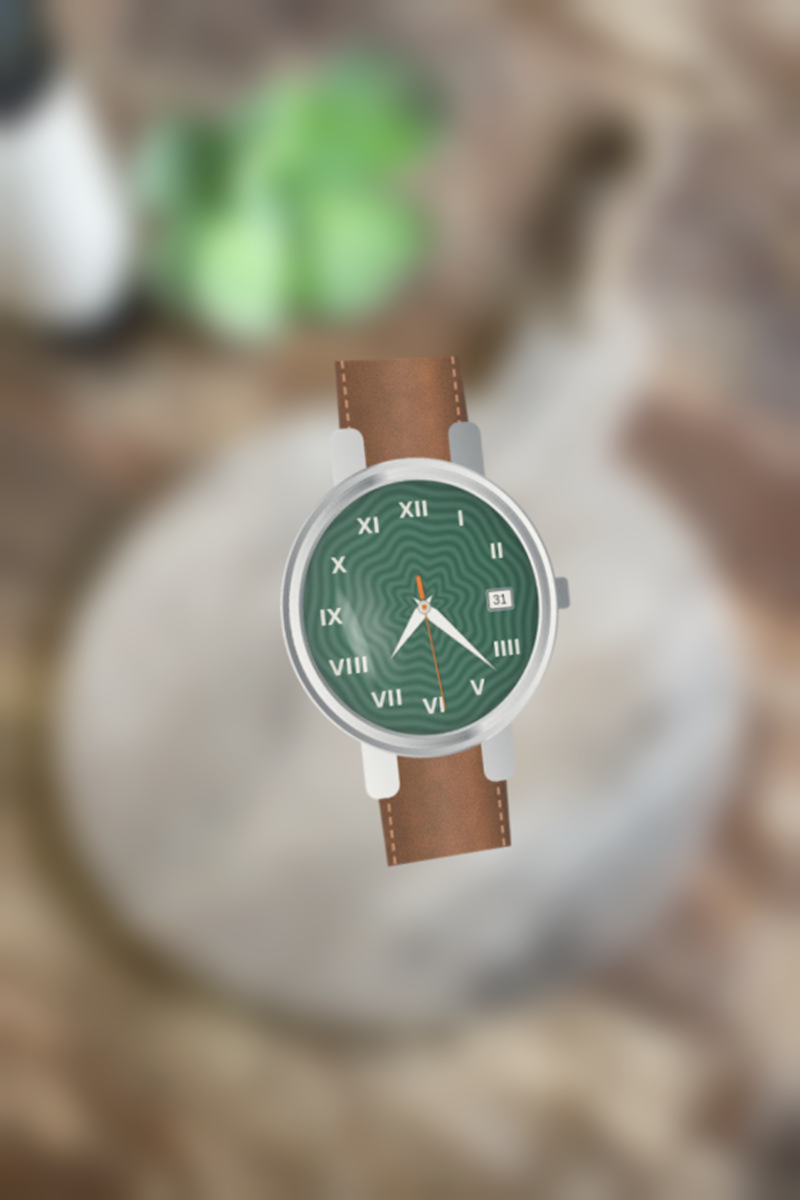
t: 7:22:29
